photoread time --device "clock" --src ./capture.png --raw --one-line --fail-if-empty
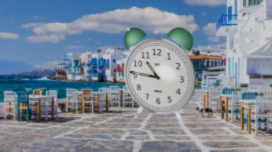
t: 10:46
